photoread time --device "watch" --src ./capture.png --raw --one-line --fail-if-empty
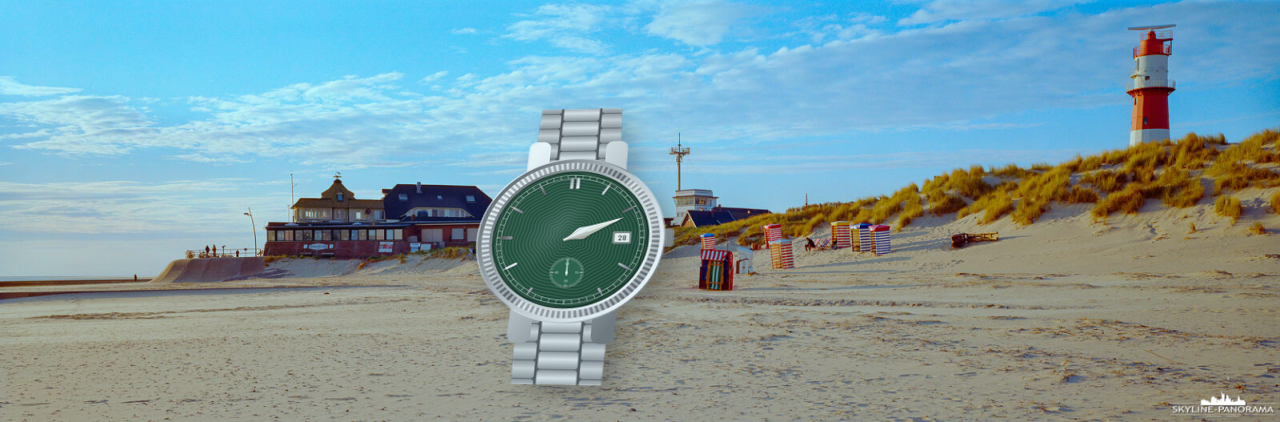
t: 2:11
